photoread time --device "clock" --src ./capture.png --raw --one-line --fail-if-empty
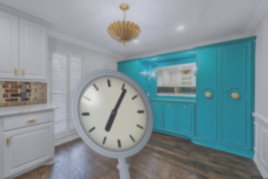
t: 7:06
